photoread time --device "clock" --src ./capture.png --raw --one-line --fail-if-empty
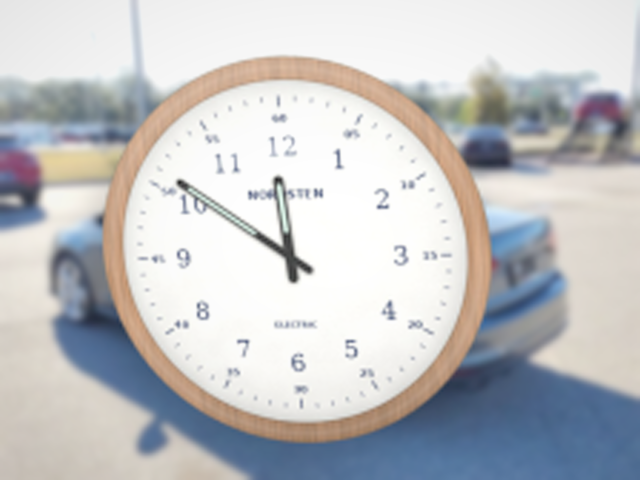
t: 11:51
